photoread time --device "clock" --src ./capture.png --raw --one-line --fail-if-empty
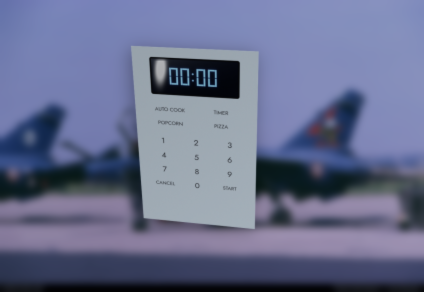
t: 0:00
